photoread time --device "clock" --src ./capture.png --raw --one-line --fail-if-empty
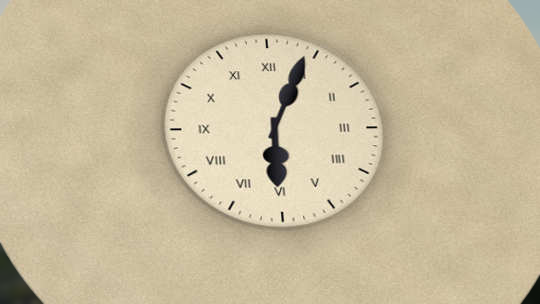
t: 6:04
